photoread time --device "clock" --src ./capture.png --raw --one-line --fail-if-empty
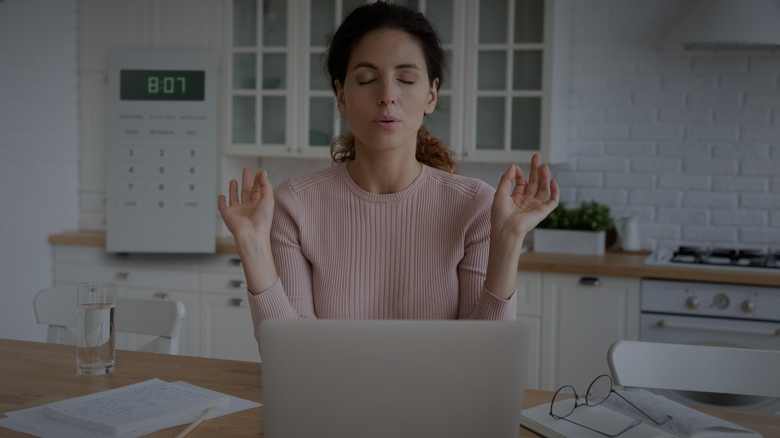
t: 8:07
